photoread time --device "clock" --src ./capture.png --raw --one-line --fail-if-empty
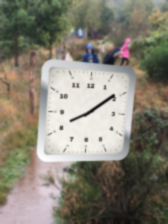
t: 8:09
